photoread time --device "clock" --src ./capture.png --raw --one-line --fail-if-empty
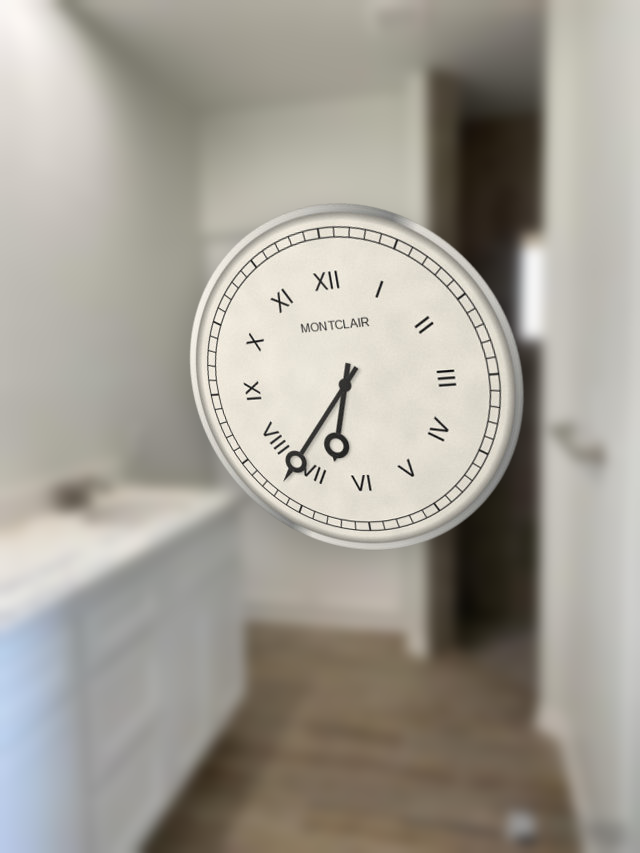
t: 6:37
